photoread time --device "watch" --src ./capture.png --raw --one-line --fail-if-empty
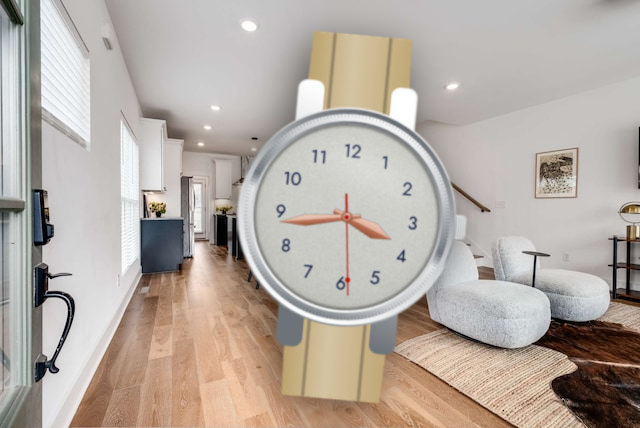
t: 3:43:29
